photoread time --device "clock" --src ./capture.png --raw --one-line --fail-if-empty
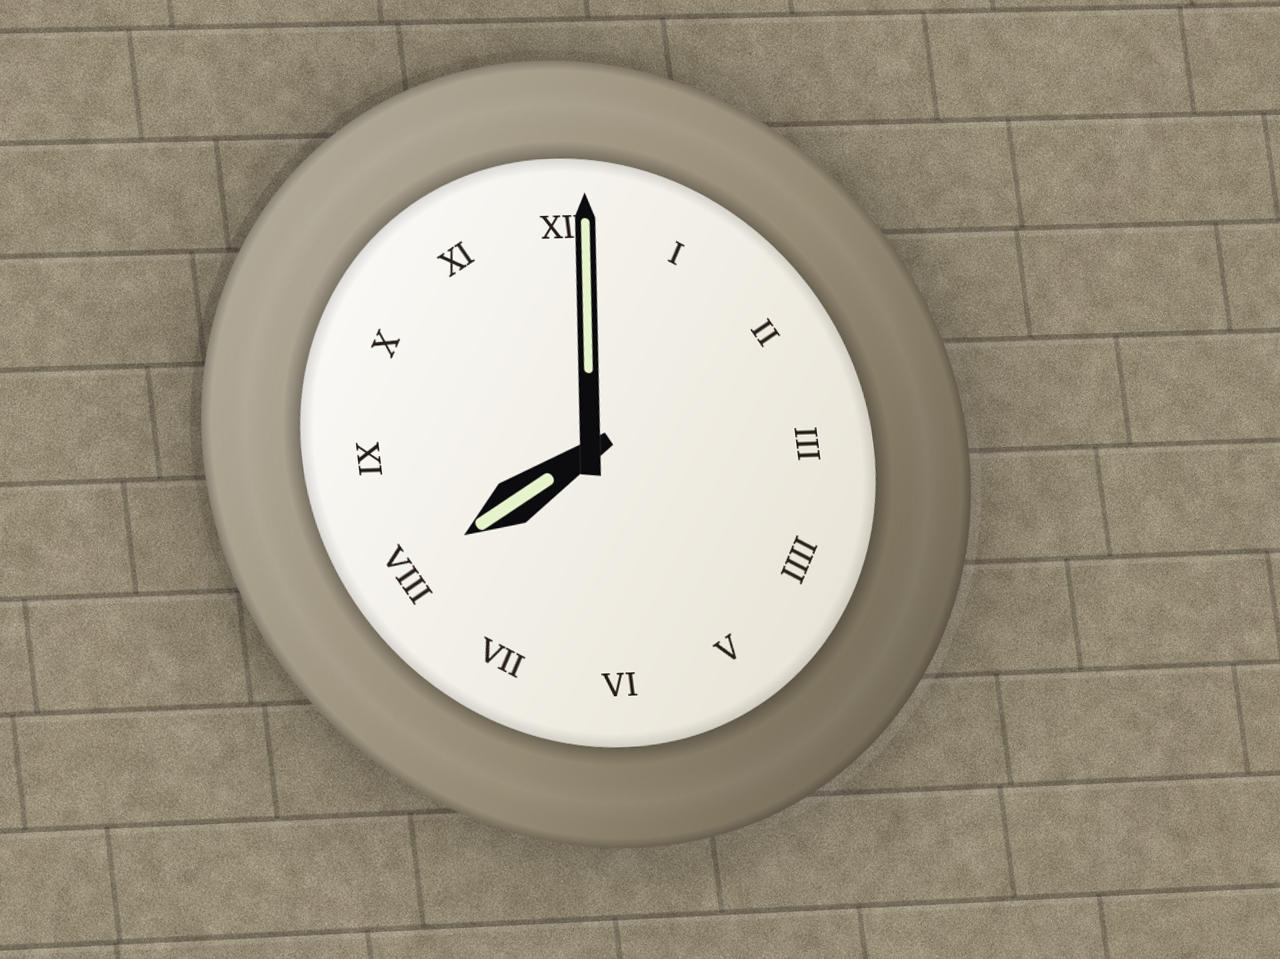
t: 8:01
